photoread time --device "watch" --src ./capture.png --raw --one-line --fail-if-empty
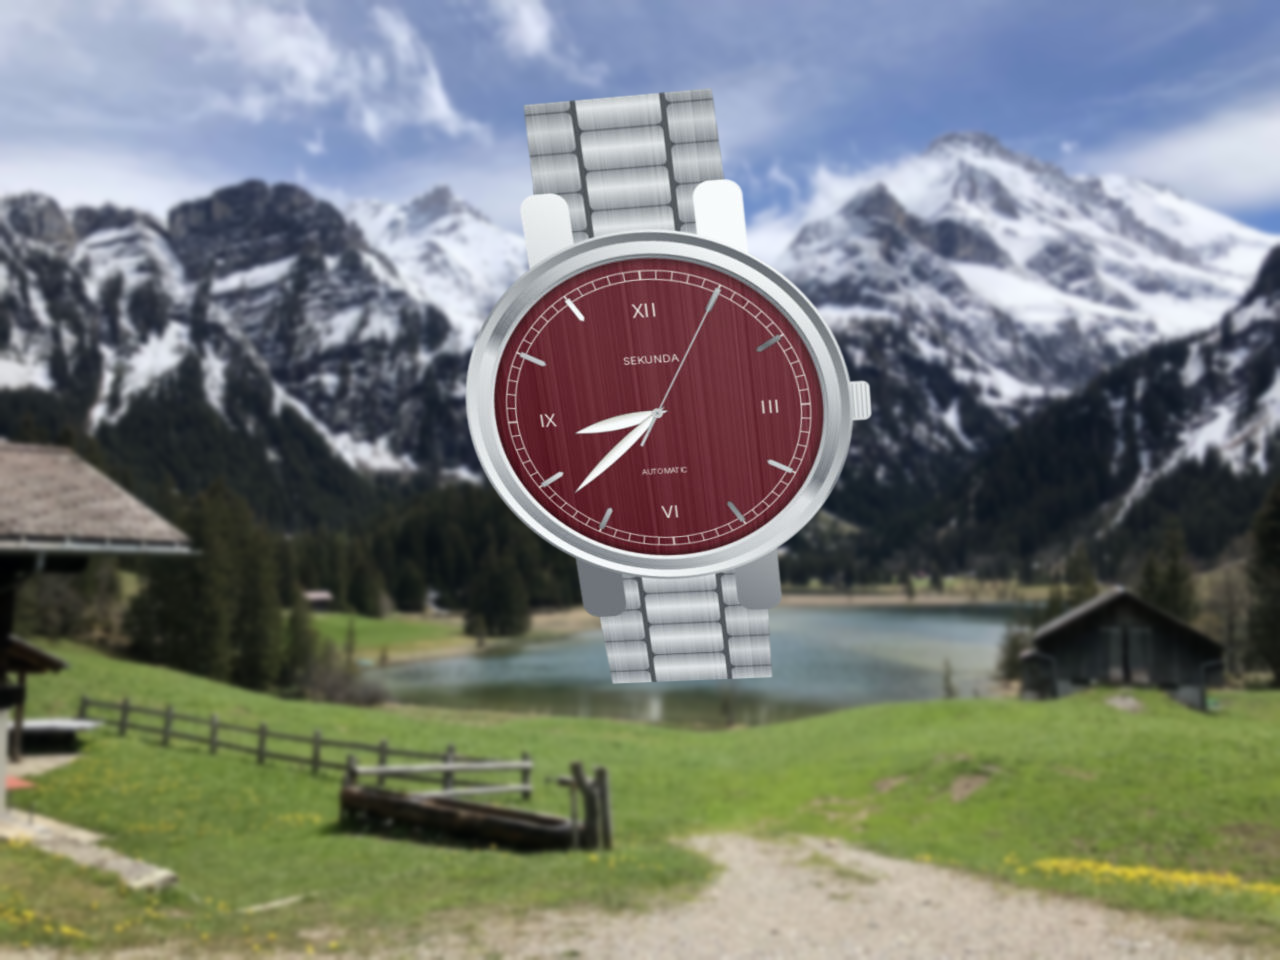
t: 8:38:05
